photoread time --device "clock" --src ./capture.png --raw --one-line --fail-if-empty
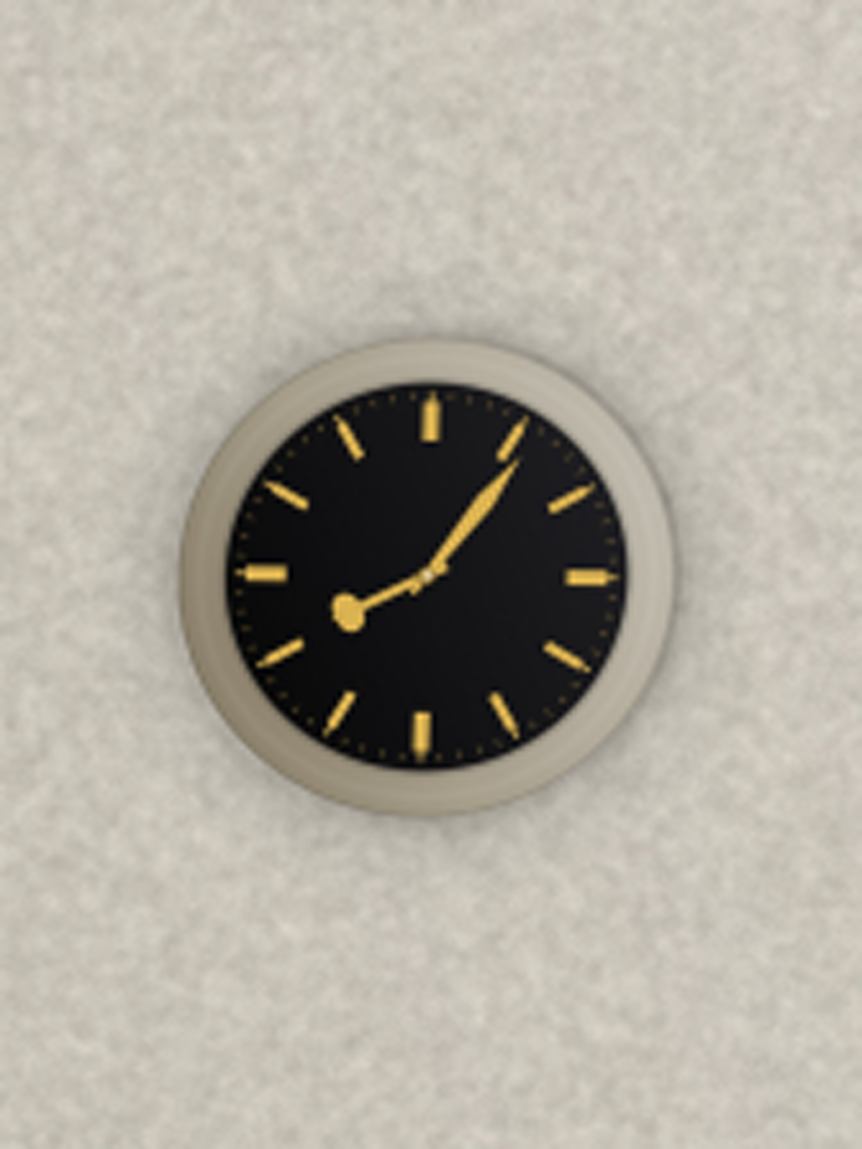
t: 8:06
